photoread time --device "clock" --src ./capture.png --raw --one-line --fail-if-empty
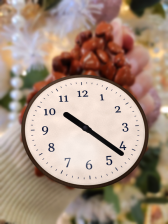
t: 10:22
